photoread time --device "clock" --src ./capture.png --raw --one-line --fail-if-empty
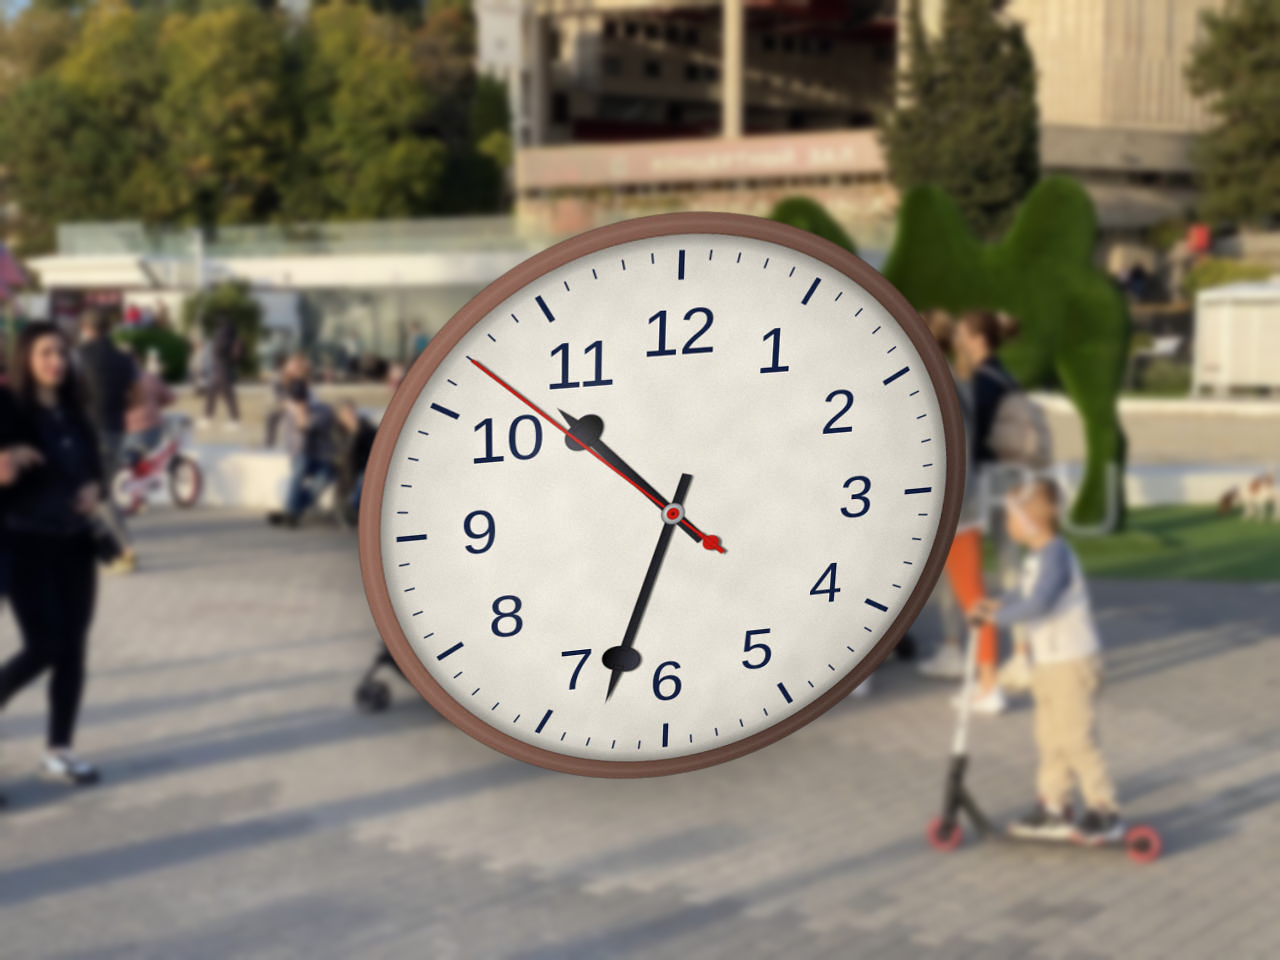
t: 10:32:52
